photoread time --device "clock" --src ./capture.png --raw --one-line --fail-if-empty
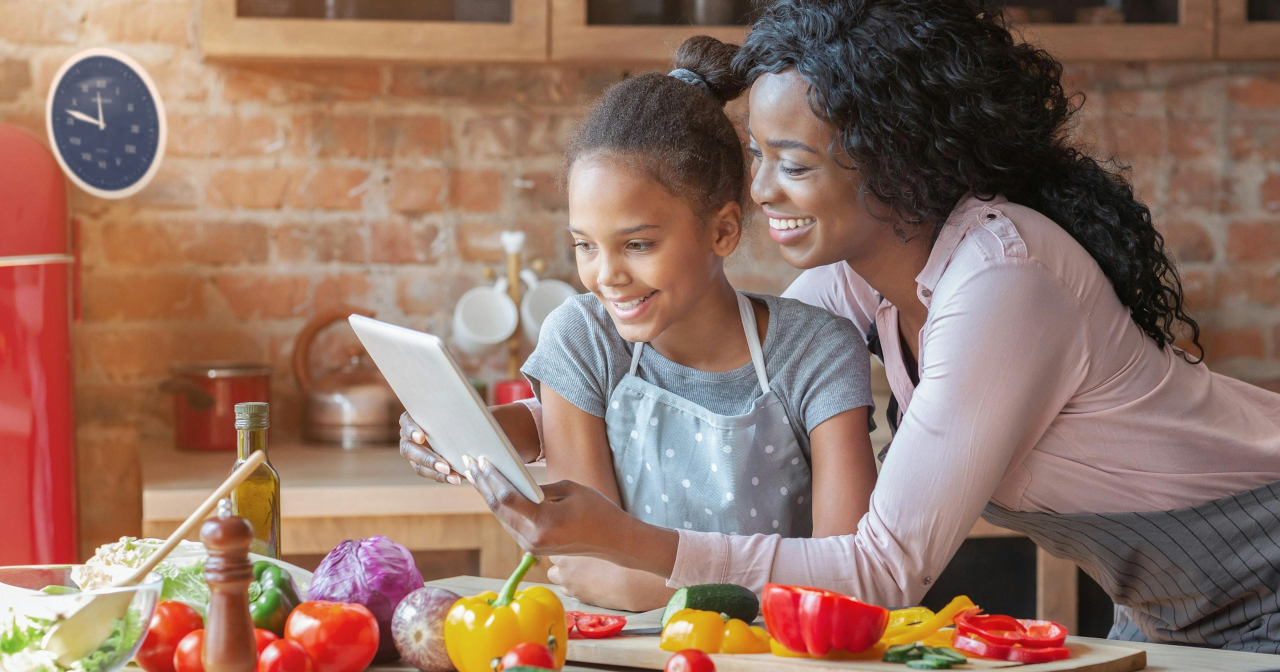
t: 11:47
